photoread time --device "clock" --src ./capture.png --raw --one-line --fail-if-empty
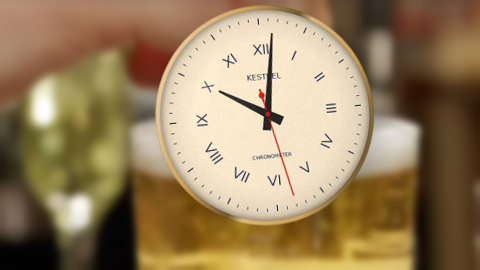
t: 10:01:28
